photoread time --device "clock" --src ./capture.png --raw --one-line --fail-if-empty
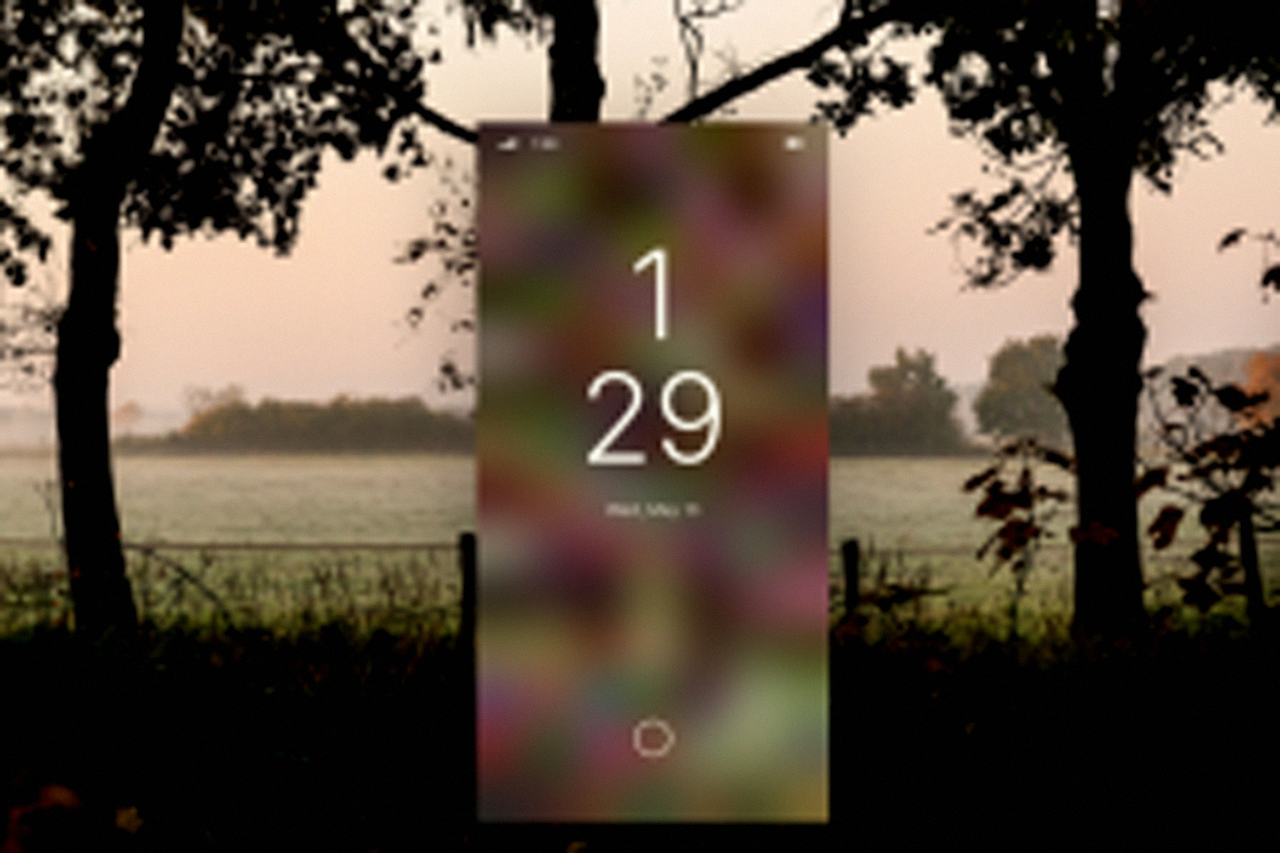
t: 1:29
